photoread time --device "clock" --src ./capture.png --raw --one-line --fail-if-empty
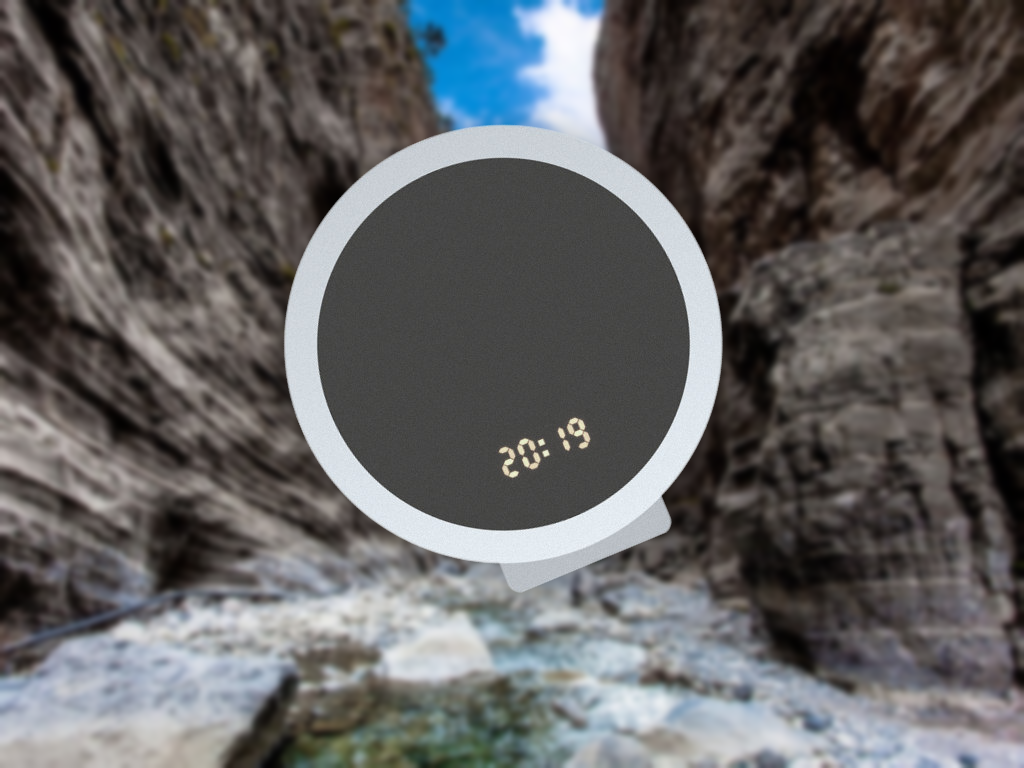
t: 20:19
